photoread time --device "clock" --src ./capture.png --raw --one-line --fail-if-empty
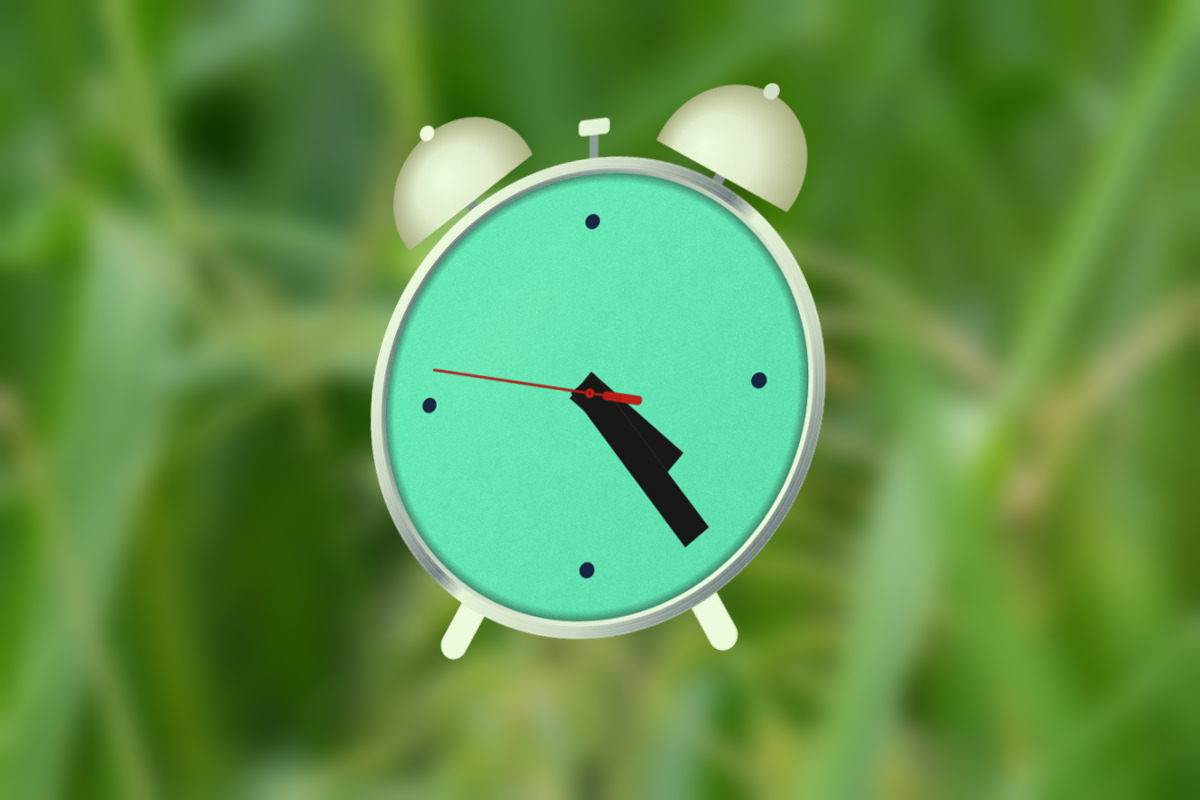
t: 4:23:47
